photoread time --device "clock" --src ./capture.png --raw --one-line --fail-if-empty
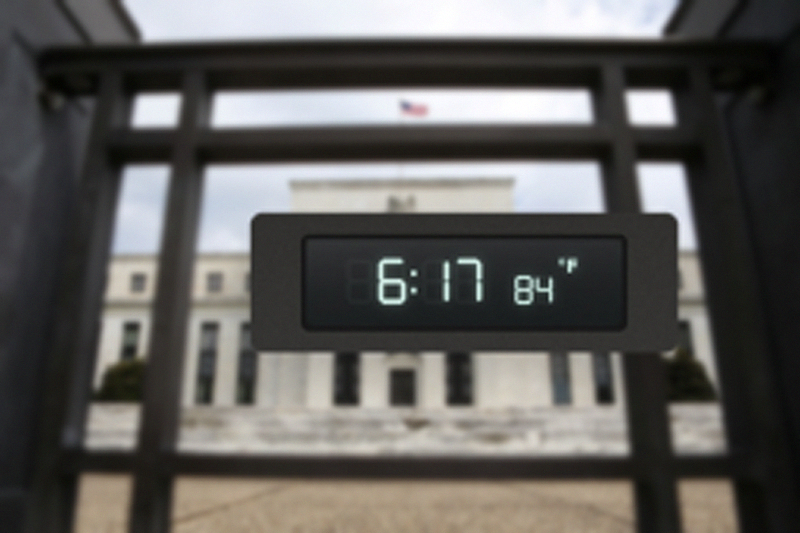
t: 6:17
